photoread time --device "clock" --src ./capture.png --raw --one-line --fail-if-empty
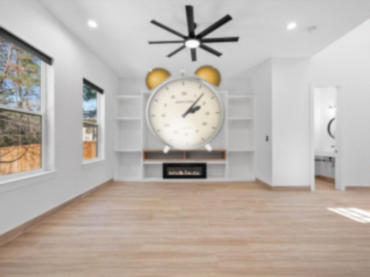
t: 2:07
